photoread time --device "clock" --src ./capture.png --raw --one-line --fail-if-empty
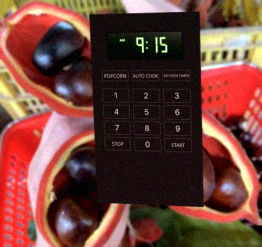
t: 9:15
